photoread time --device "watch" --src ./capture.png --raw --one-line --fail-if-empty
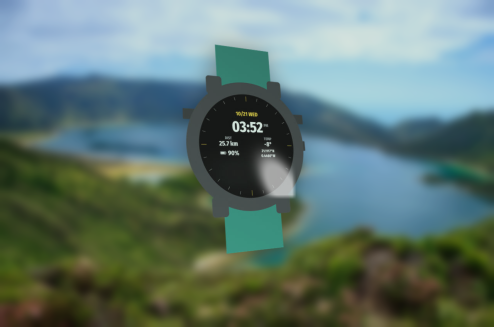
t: 3:52
